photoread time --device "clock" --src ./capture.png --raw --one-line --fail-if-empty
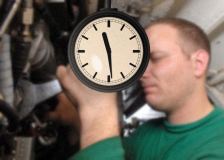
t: 11:29
